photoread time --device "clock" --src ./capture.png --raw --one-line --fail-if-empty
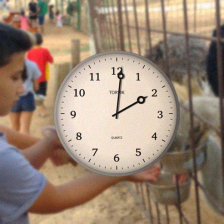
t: 2:01
